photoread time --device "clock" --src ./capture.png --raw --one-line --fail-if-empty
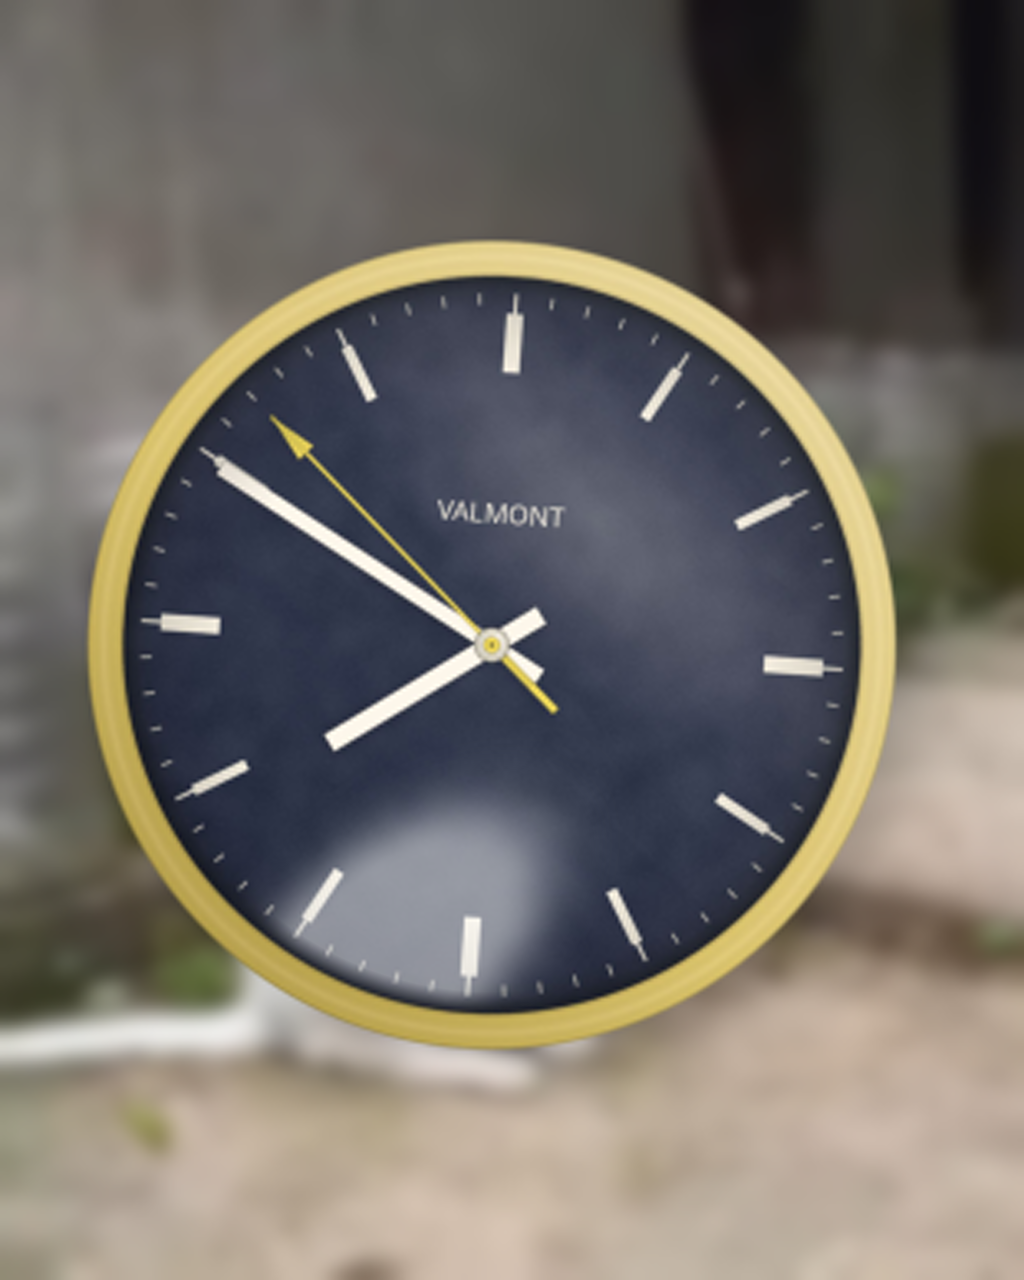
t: 7:49:52
